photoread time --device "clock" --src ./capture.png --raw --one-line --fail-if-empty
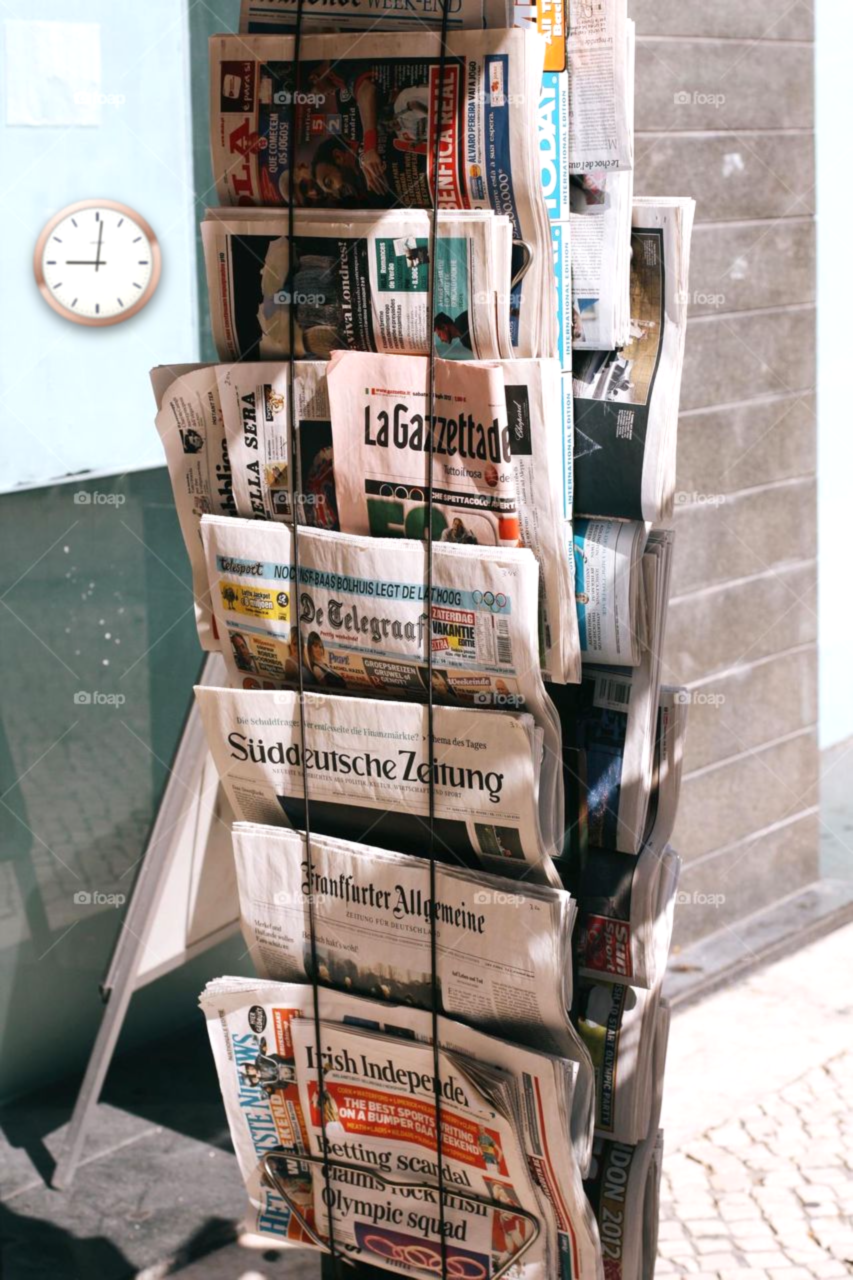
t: 9:01
